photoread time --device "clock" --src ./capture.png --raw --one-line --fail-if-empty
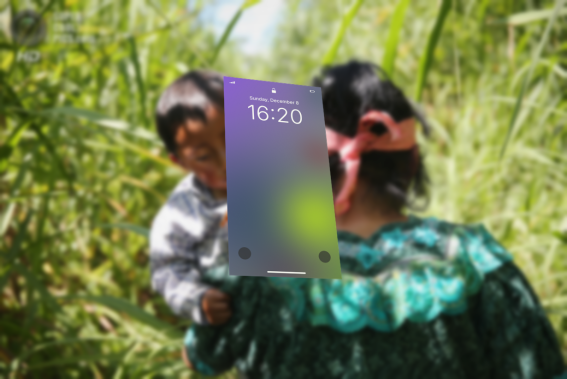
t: 16:20
